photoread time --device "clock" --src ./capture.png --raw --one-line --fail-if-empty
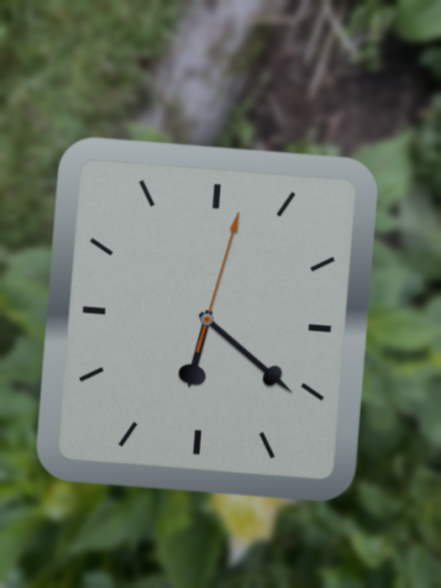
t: 6:21:02
